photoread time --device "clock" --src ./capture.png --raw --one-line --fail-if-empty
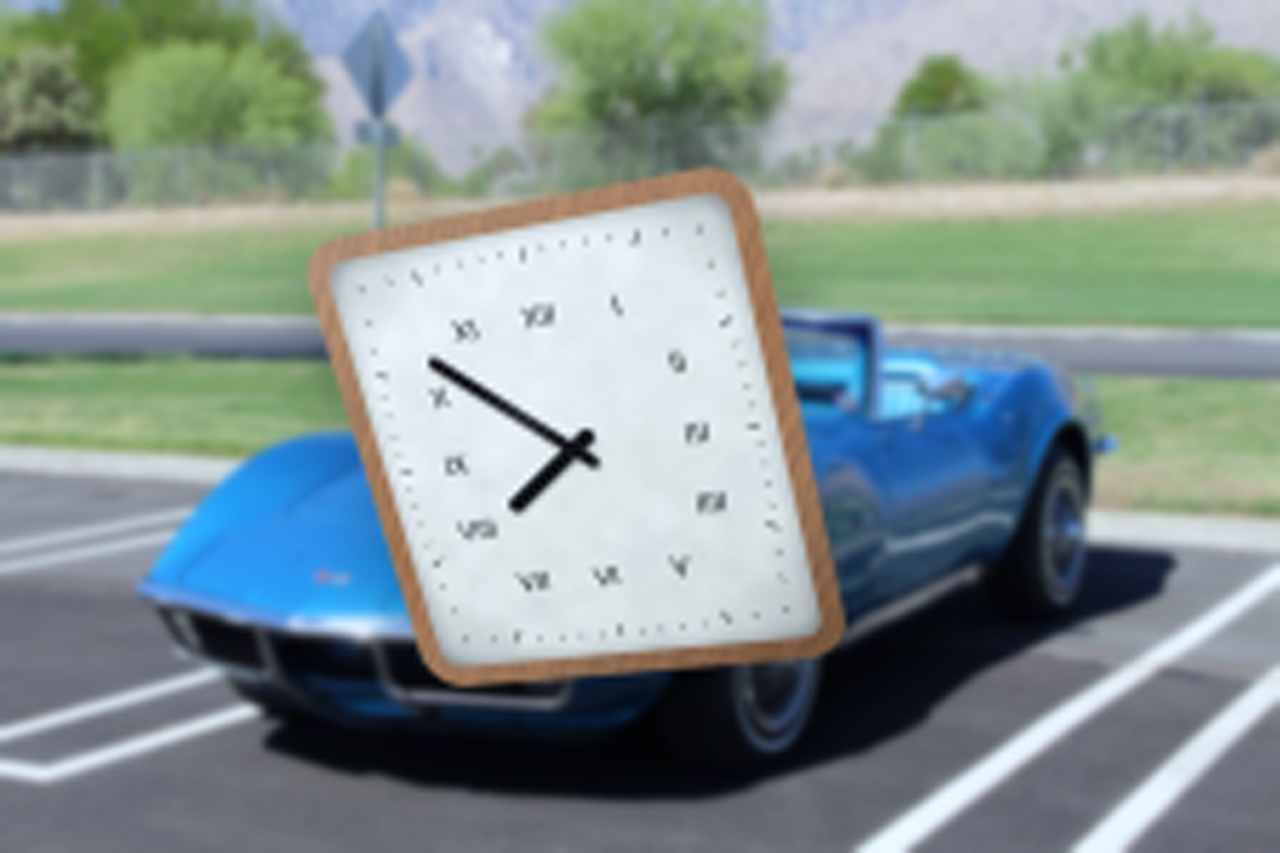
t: 7:52
